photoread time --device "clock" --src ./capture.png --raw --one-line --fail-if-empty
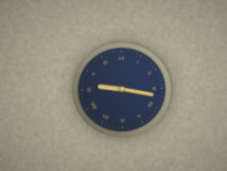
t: 9:17
